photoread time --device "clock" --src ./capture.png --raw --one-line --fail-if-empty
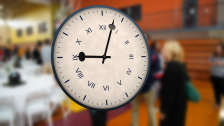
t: 9:03
